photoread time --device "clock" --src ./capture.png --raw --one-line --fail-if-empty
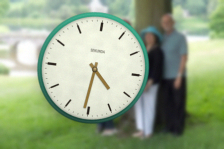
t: 4:31
